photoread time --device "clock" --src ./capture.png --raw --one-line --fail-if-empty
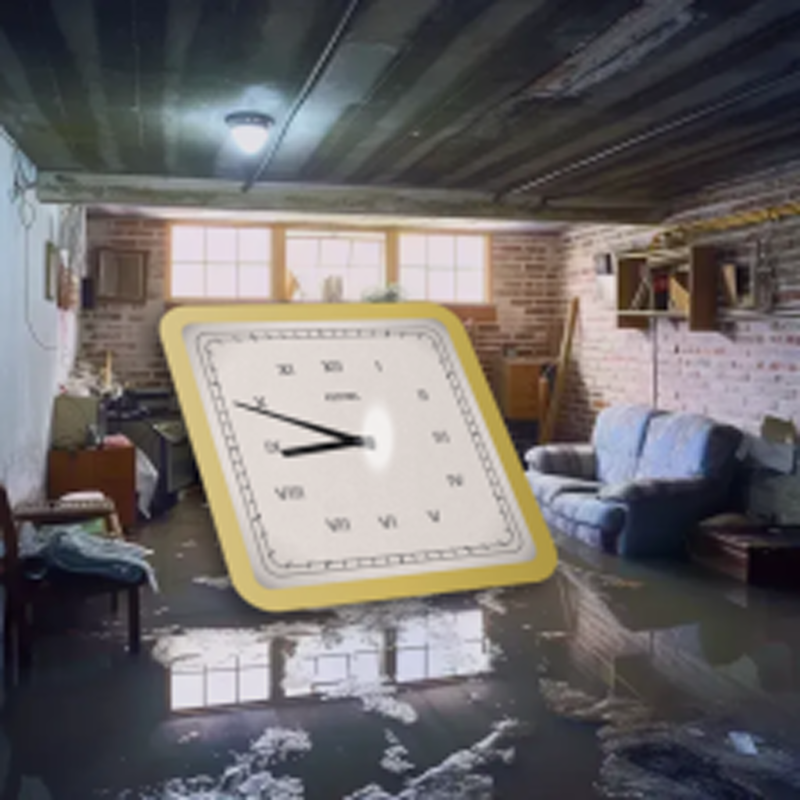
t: 8:49
